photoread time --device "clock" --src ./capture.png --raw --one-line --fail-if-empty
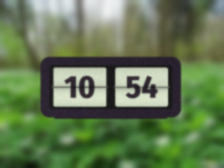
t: 10:54
